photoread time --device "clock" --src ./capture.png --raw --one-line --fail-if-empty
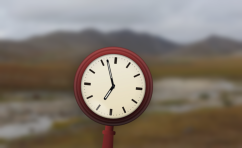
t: 6:57
